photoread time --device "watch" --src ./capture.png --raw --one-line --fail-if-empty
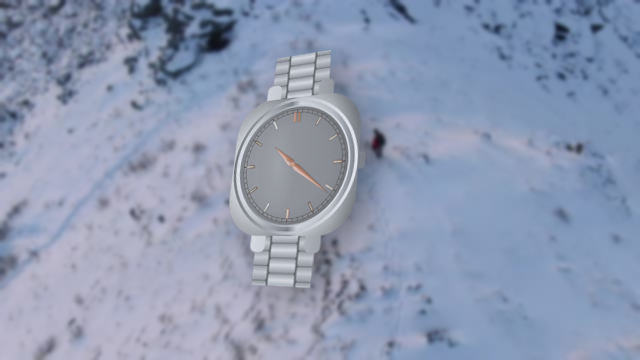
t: 10:21
